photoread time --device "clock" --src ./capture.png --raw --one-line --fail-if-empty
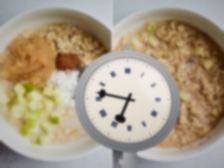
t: 6:47
